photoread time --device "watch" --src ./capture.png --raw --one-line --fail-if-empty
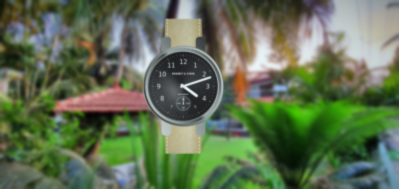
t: 4:12
